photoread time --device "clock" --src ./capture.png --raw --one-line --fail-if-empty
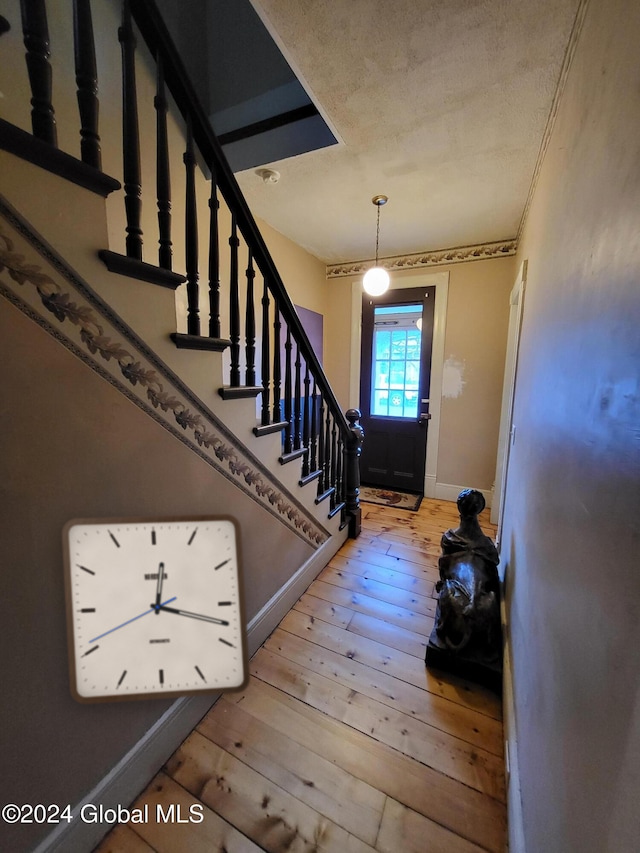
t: 12:17:41
